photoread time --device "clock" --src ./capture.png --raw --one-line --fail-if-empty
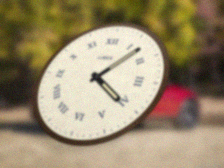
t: 4:07
